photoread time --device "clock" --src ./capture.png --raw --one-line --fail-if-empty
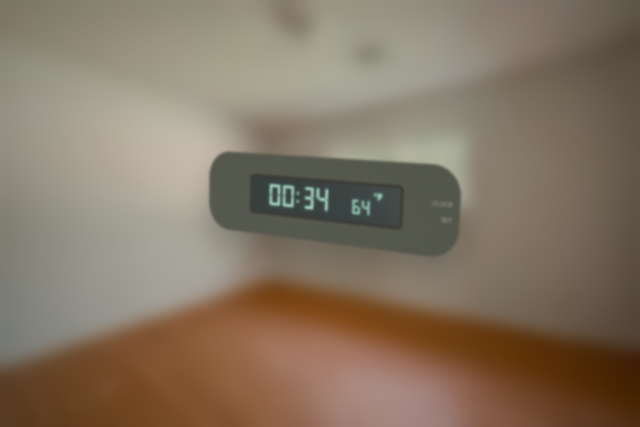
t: 0:34
